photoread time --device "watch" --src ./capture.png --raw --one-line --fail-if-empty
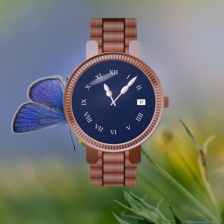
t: 11:07
